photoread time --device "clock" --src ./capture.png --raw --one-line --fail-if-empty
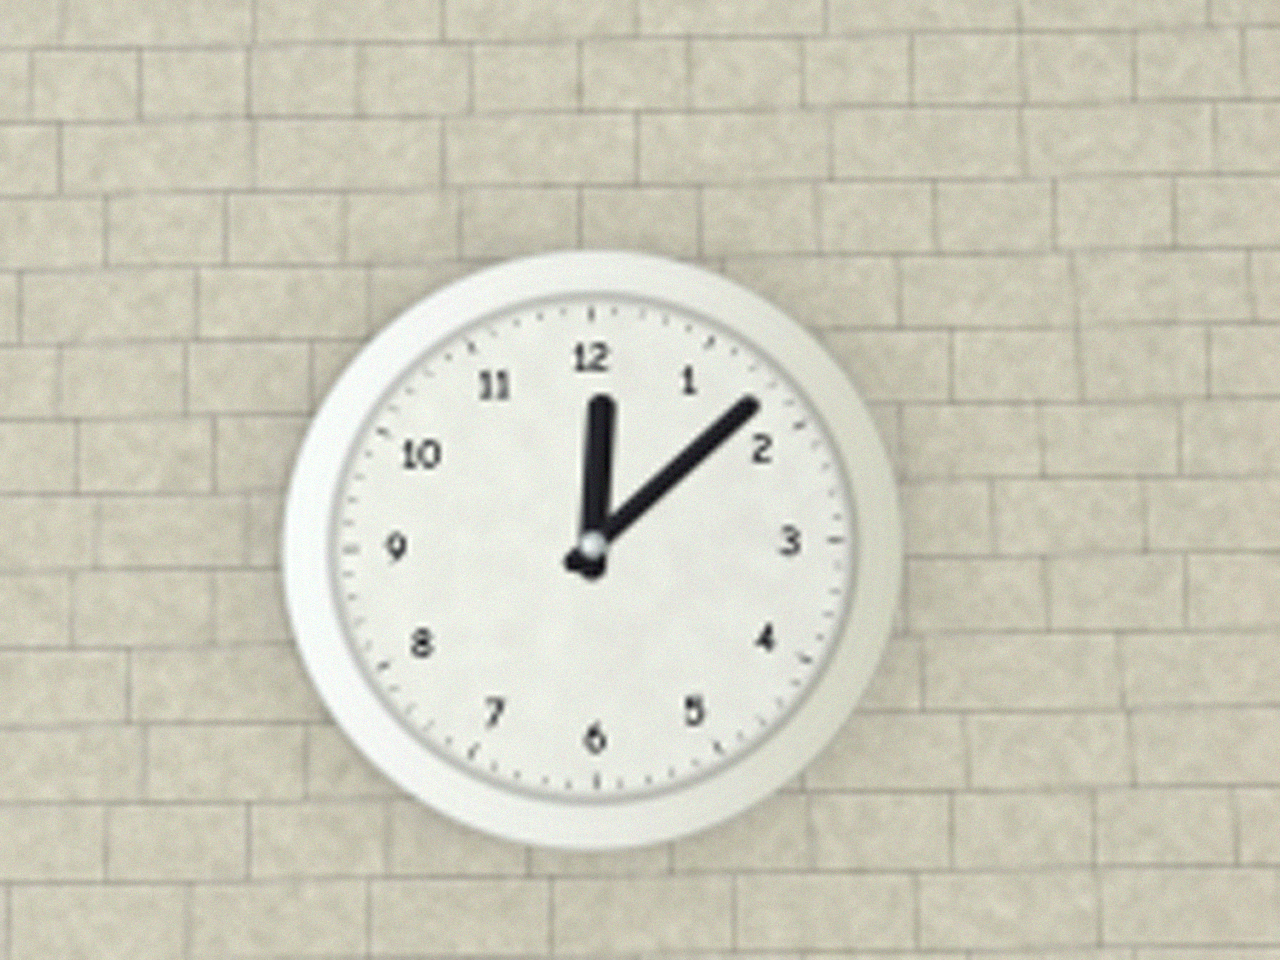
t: 12:08
